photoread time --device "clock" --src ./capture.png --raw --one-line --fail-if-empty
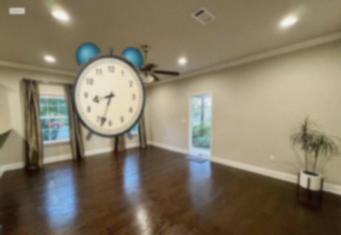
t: 8:33
